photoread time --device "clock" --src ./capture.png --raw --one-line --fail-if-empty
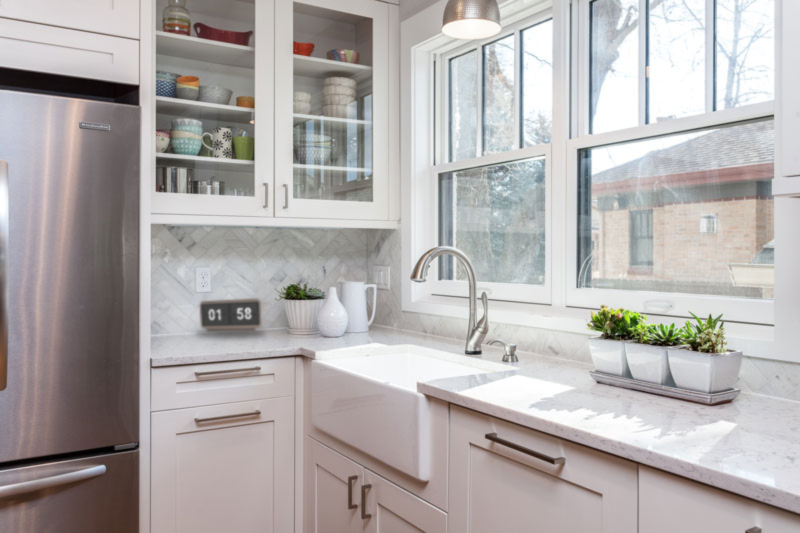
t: 1:58
